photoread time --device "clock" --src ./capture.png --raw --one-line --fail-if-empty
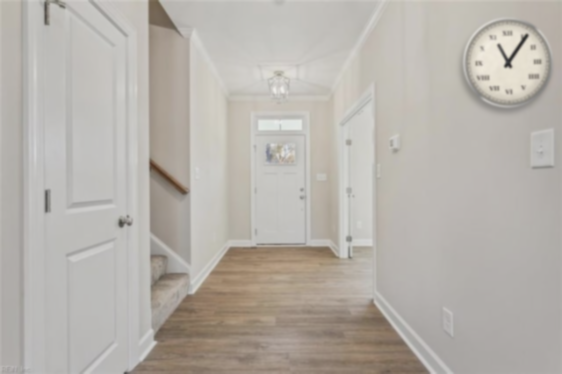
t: 11:06
